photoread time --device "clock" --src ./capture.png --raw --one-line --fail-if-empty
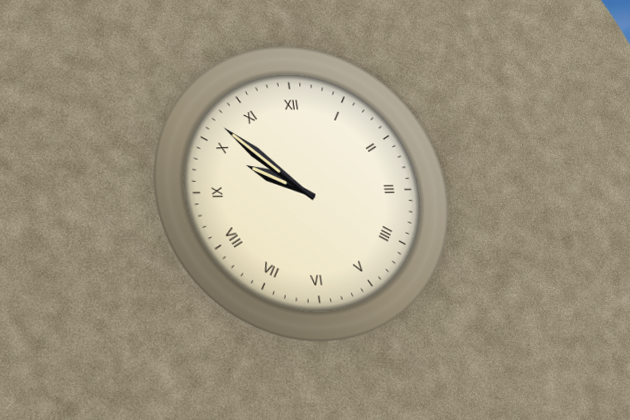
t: 9:52
